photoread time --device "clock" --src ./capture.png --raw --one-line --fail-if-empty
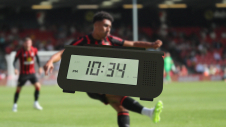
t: 10:34
